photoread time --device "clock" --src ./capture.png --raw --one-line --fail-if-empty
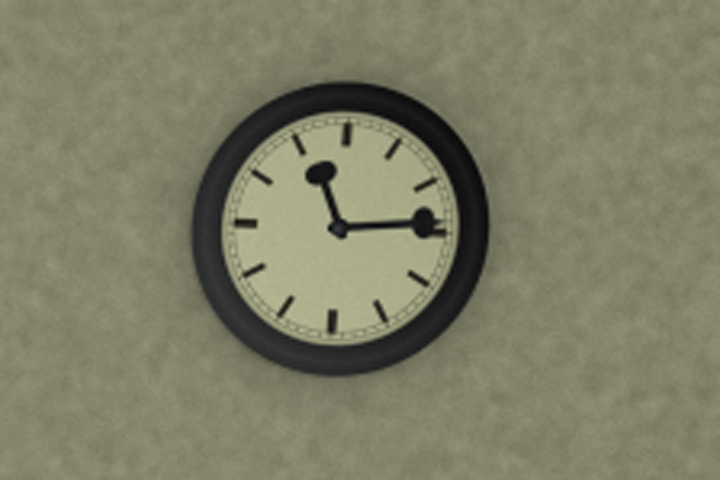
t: 11:14
